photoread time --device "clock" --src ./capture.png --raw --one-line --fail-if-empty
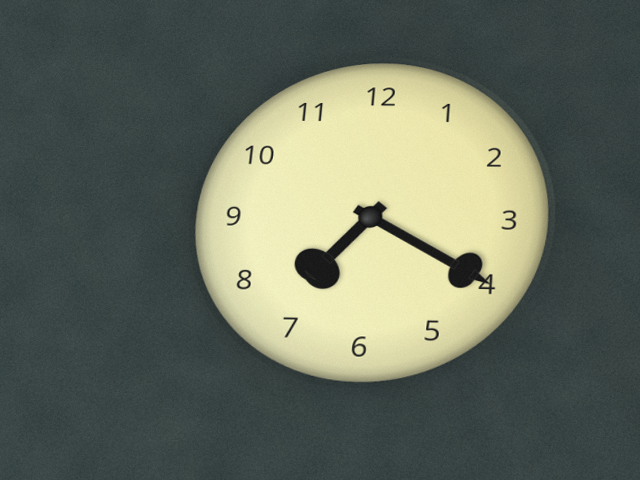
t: 7:20
